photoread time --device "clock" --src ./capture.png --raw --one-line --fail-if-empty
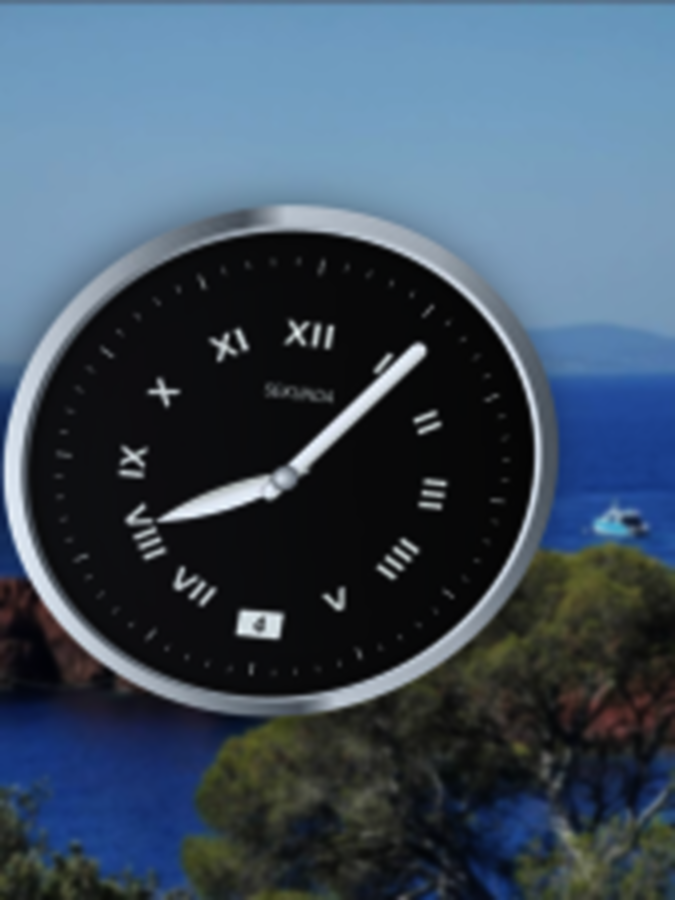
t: 8:06
